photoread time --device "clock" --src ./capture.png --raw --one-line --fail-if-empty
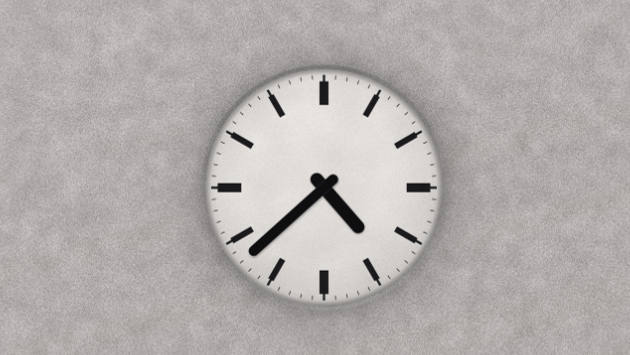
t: 4:38
